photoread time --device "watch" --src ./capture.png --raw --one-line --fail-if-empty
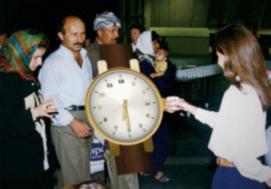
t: 6:30
